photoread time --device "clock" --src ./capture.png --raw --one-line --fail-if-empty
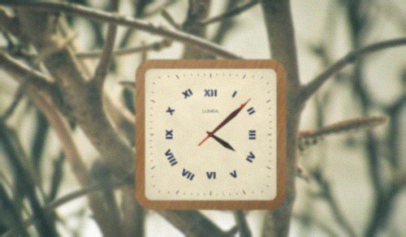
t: 4:08:08
